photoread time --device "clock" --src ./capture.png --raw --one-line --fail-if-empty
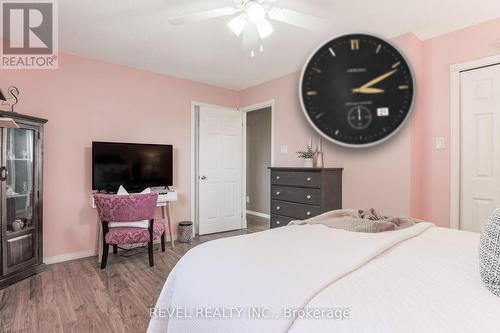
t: 3:11
